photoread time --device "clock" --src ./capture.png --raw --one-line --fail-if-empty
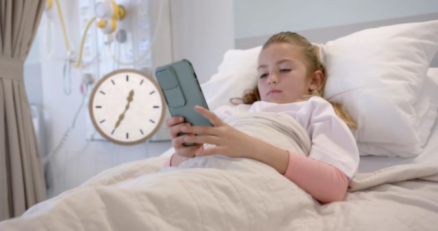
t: 12:35
